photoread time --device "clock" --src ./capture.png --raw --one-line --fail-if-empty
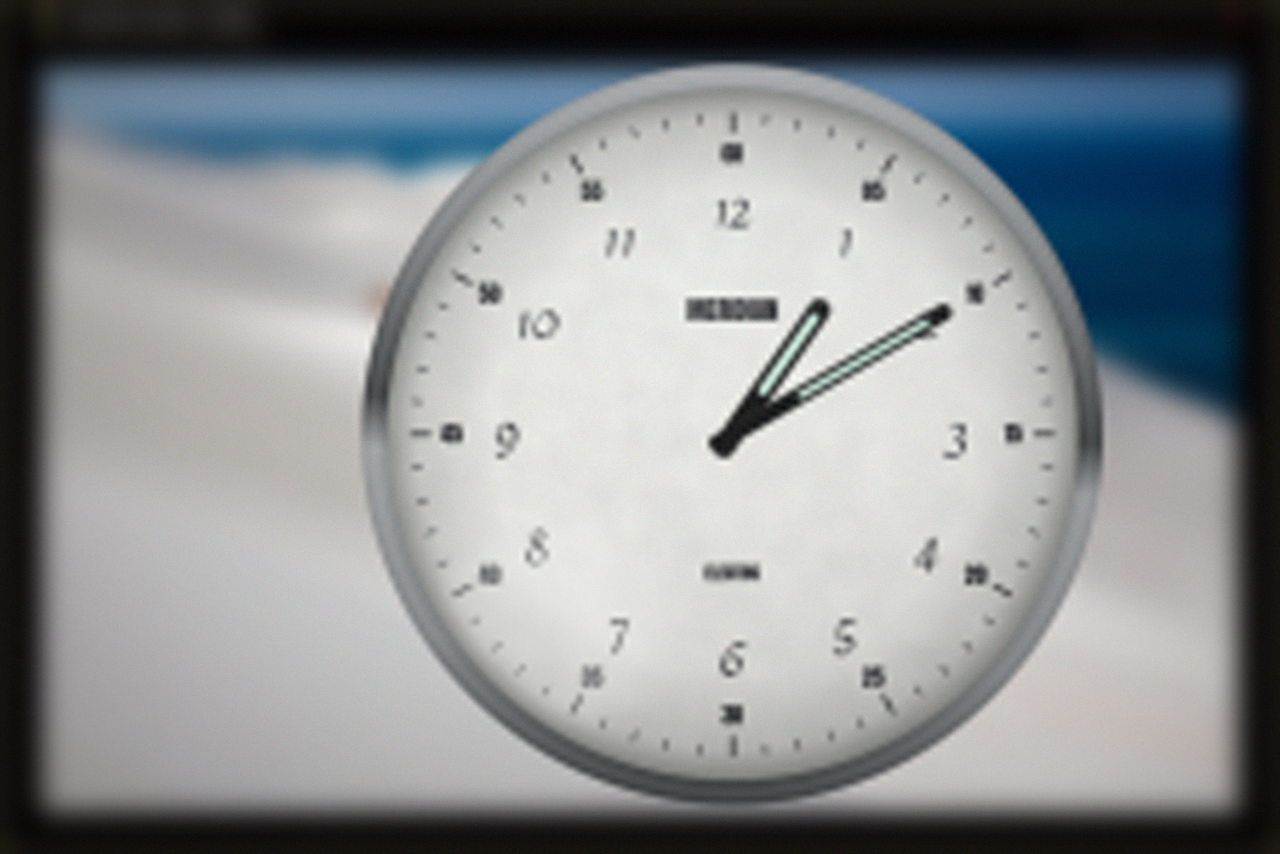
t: 1:10
